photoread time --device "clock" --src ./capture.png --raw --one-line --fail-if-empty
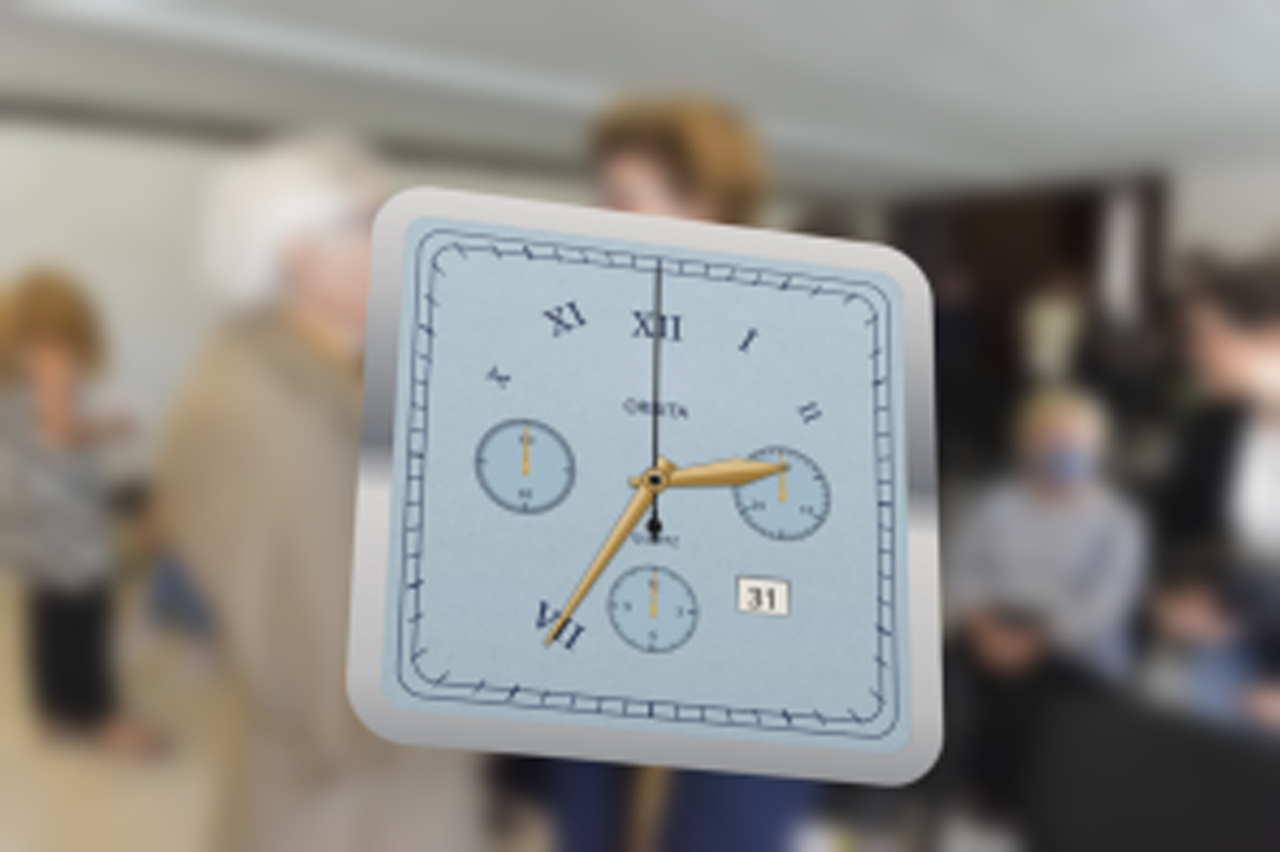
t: 2:35
